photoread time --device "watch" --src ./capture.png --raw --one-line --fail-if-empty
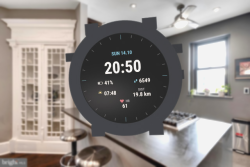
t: 20:50
